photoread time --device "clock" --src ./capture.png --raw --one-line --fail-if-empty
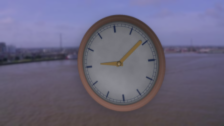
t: 9:09
